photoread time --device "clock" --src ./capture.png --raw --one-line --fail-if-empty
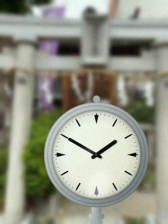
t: 1:50
